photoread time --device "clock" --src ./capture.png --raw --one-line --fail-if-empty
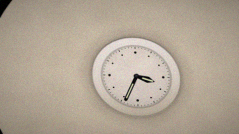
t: 3:34
